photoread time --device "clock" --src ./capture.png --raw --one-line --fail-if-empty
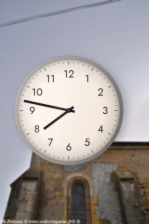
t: 7:47
